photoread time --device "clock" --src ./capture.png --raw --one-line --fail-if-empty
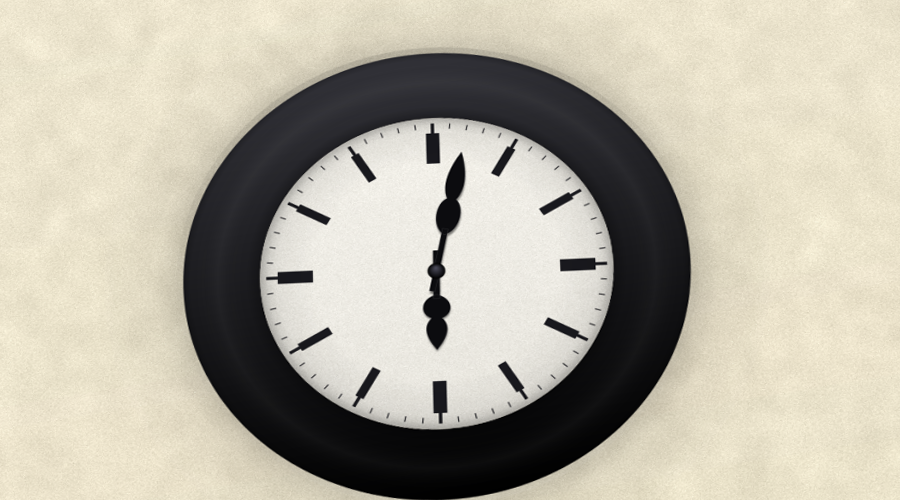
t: 6:02
